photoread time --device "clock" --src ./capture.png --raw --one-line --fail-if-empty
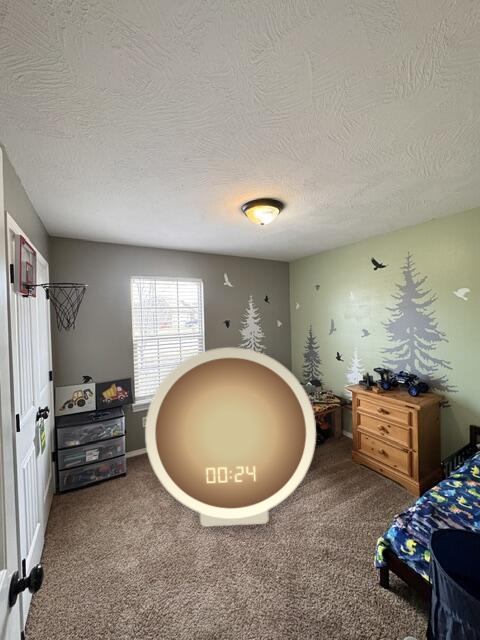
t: 0:24
